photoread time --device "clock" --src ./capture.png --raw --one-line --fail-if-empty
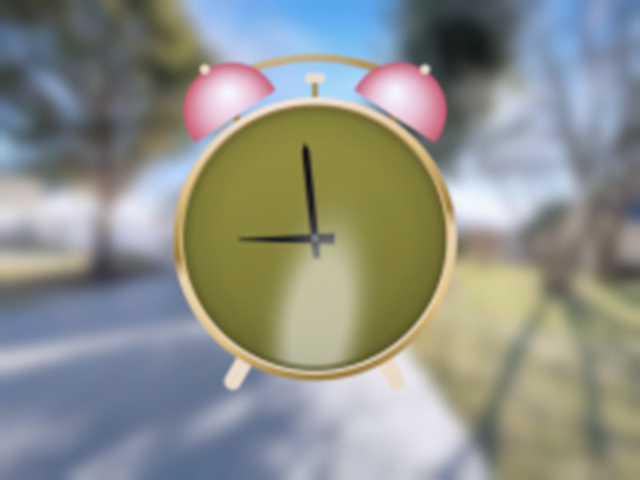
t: 8:59
